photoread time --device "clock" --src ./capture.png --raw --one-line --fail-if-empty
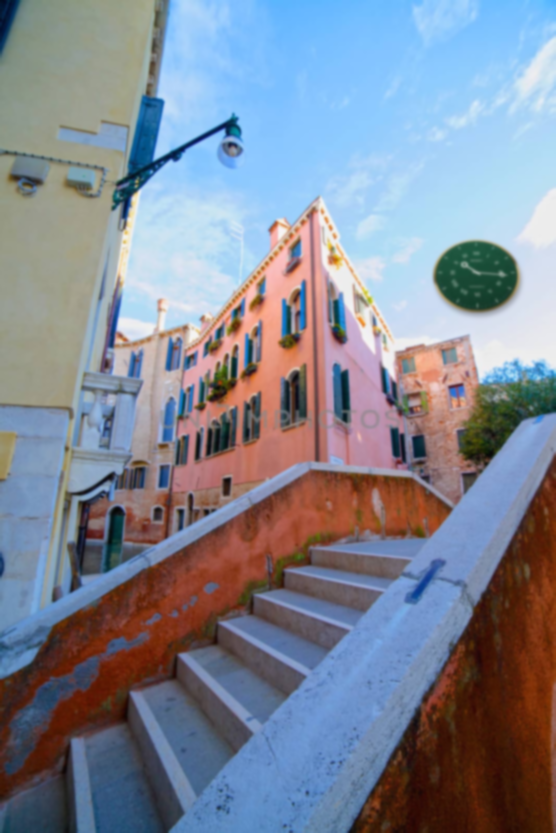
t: 10:16
